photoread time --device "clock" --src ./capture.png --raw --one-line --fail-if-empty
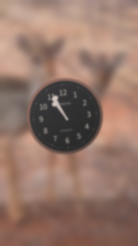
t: 10:56
